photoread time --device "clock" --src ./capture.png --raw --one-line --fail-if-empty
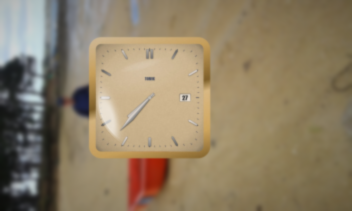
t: 7:37
